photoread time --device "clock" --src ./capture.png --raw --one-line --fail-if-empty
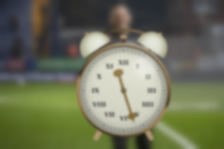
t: 11:27
